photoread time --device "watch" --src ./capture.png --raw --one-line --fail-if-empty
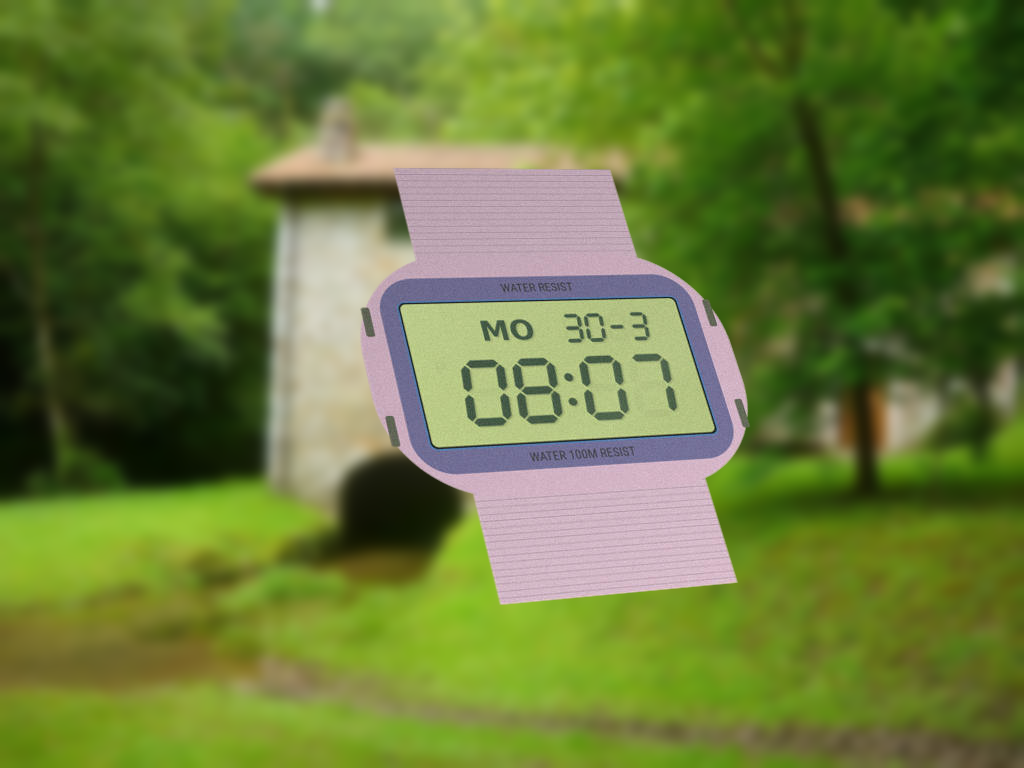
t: 8:07
